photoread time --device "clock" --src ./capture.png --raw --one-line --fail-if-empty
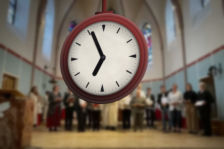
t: 6:56
